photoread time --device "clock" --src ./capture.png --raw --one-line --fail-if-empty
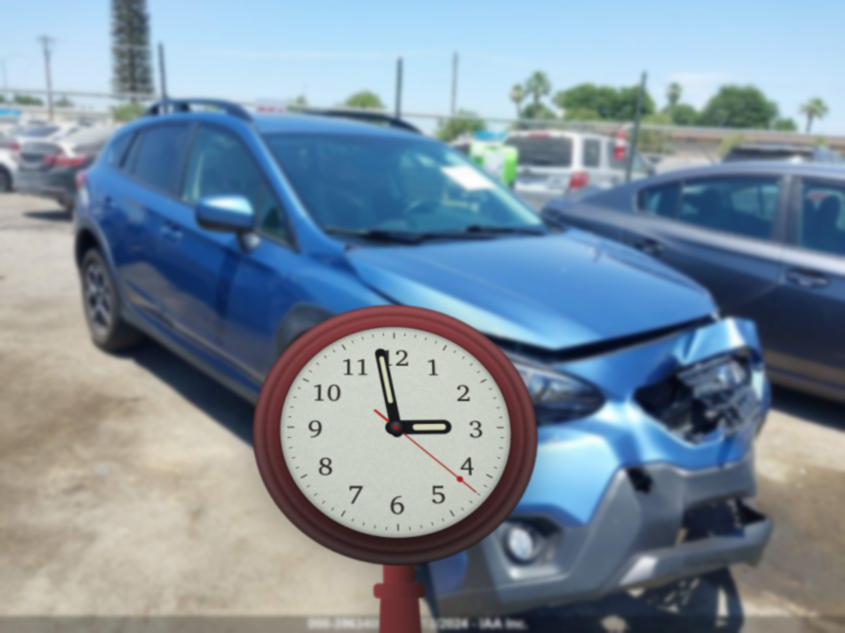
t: 2:58:22
